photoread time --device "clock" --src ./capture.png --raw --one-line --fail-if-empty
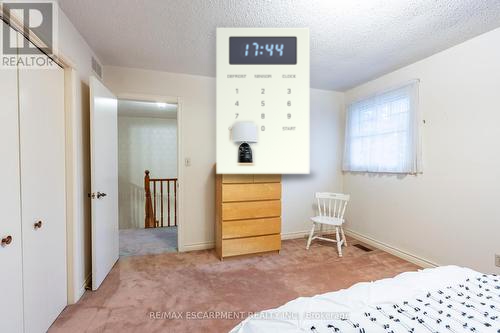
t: 17:44
